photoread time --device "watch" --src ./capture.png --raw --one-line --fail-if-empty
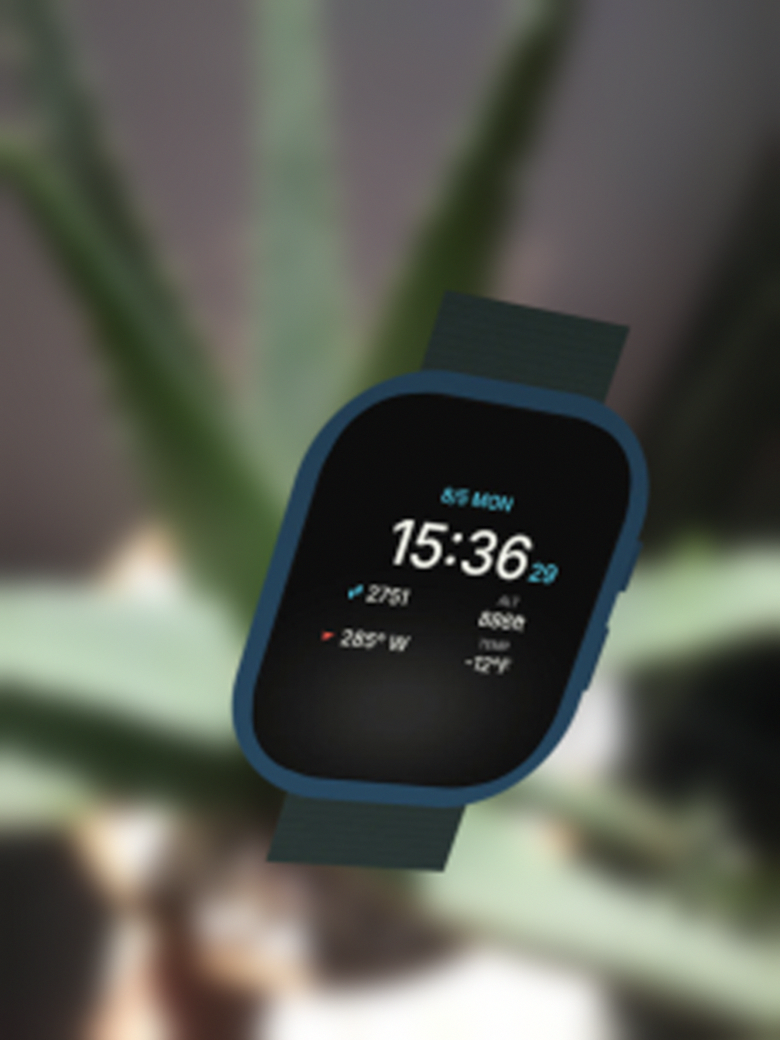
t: 15:36
